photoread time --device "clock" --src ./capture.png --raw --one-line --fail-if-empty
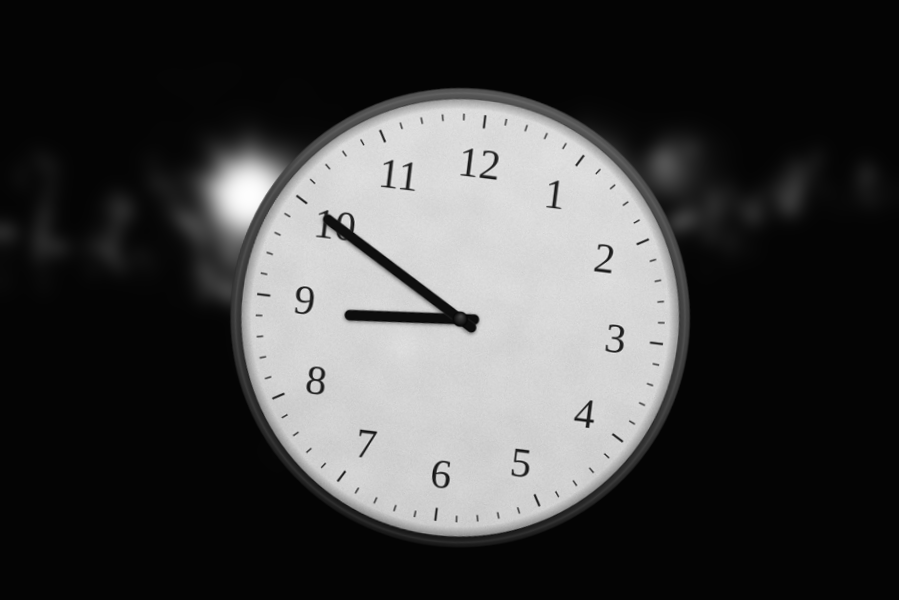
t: 8:50
